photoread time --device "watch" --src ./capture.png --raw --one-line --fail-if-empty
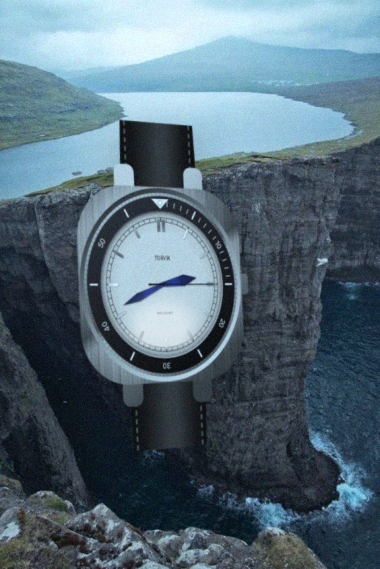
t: 2:41:15
